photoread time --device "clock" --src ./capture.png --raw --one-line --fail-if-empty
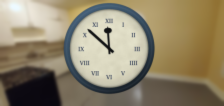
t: 11:52
